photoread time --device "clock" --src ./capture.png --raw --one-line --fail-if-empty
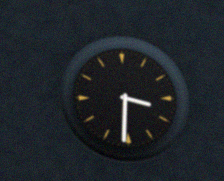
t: 3:31
